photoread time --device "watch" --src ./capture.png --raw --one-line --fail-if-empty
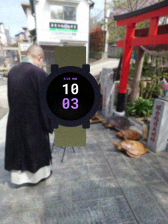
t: 10:03
